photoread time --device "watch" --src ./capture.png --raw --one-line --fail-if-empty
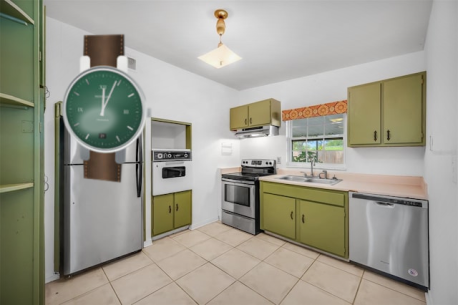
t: 12:04
